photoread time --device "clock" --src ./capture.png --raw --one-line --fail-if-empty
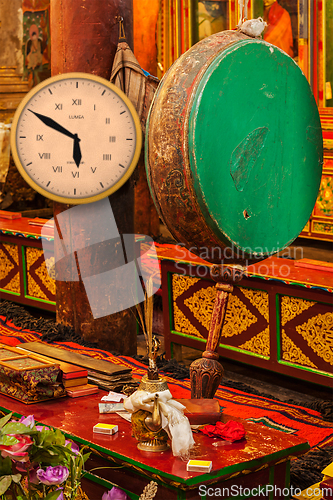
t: 5:50
